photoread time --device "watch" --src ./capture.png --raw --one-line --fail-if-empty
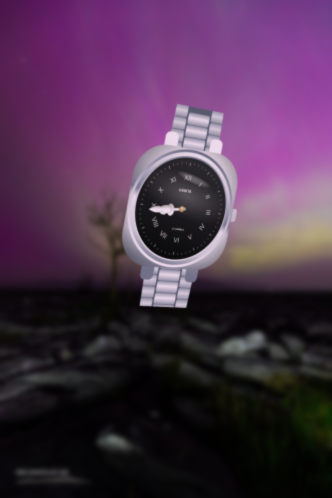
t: 8:44
